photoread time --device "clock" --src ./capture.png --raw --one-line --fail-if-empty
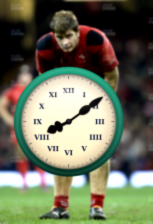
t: 8:09
